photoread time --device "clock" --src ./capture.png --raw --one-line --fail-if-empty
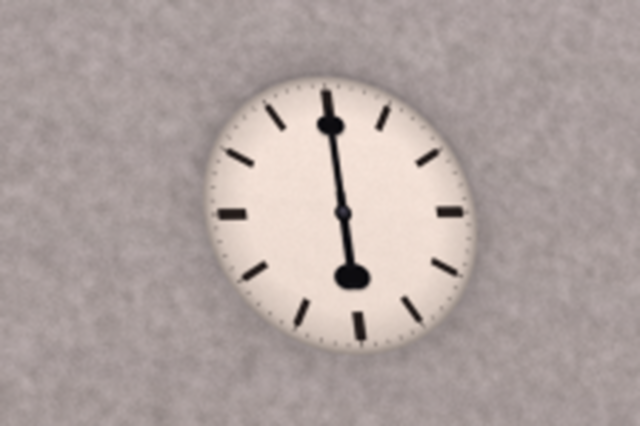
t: 6:00
